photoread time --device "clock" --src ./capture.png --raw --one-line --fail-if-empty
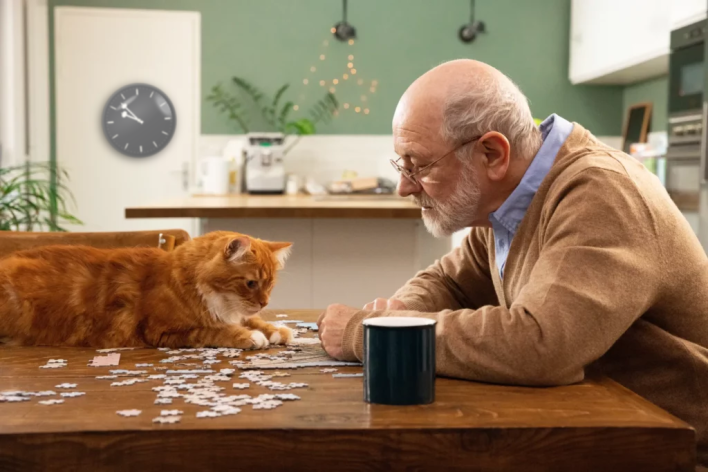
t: 9:53
